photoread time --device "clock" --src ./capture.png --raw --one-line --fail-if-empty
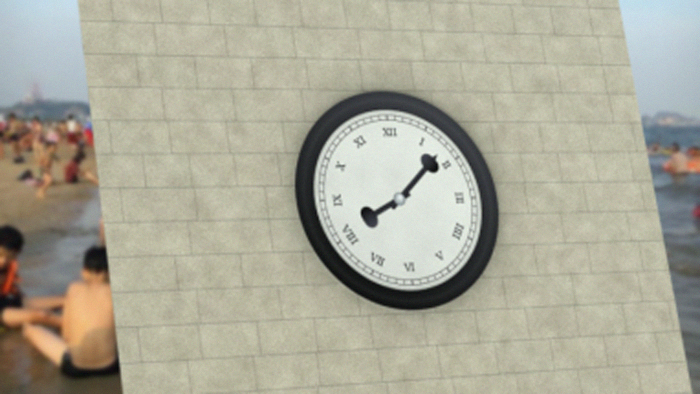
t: 8:08
